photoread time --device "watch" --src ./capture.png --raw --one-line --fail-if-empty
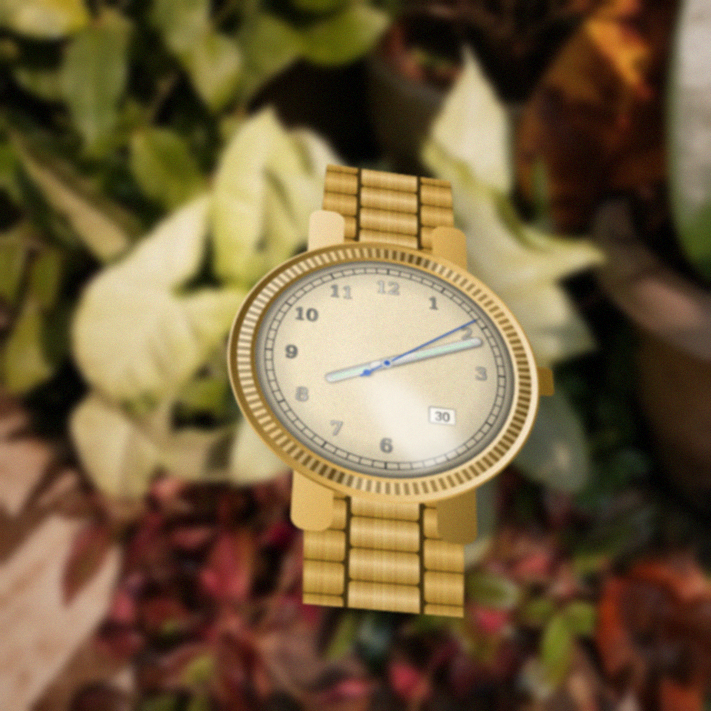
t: 8:11:09
